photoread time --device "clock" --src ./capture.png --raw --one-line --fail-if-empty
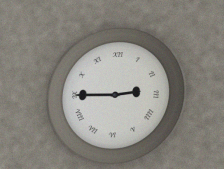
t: 2:45
